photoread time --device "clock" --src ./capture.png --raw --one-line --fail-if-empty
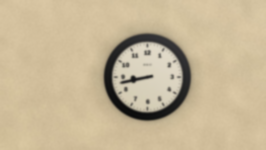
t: 8:43
